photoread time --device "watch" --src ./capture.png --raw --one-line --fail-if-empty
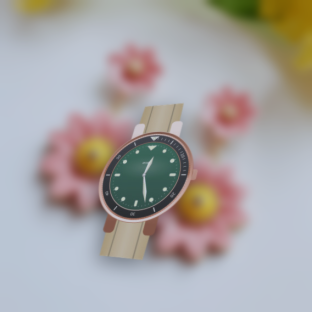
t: 12:27
